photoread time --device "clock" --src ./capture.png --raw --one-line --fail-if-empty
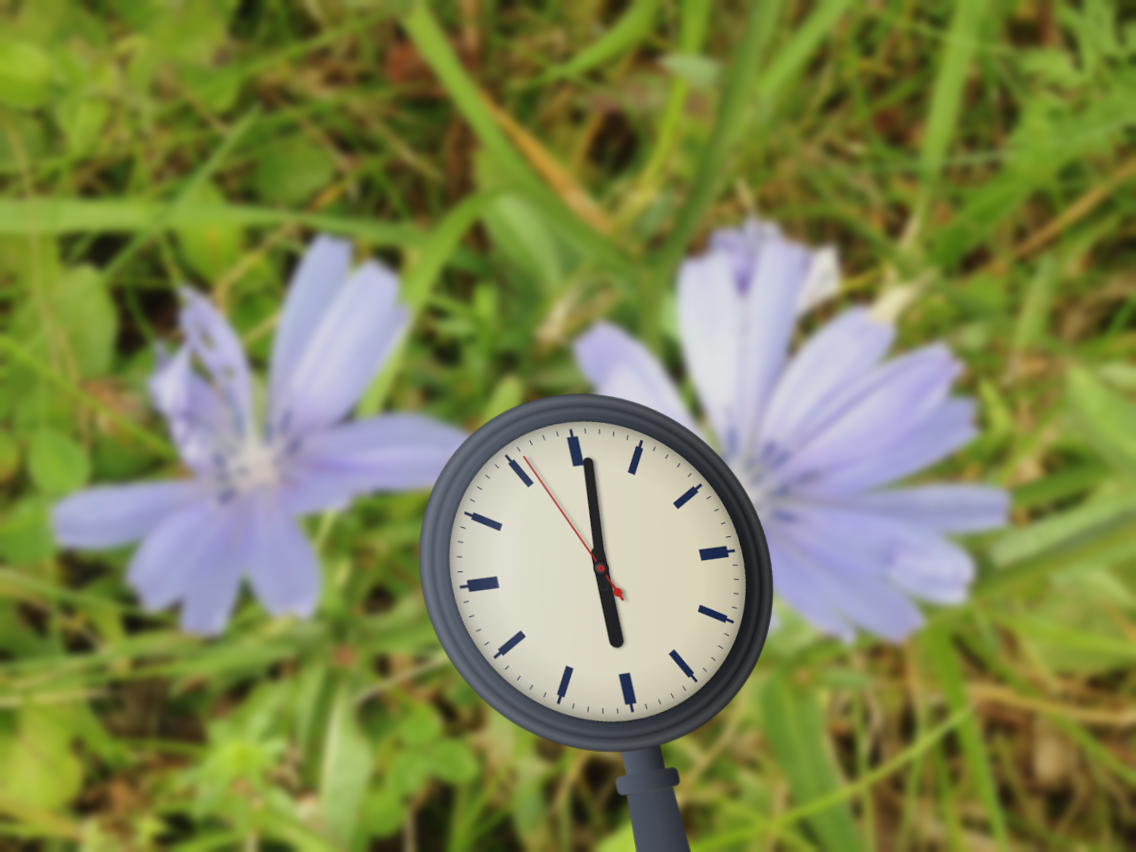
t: 6:00:56
